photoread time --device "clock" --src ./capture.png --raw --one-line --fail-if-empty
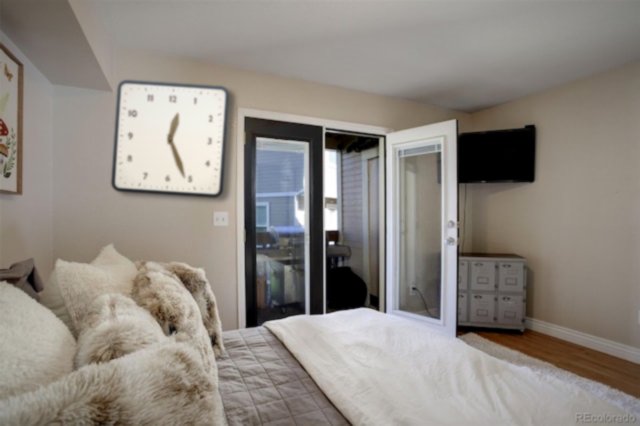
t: 12:26
